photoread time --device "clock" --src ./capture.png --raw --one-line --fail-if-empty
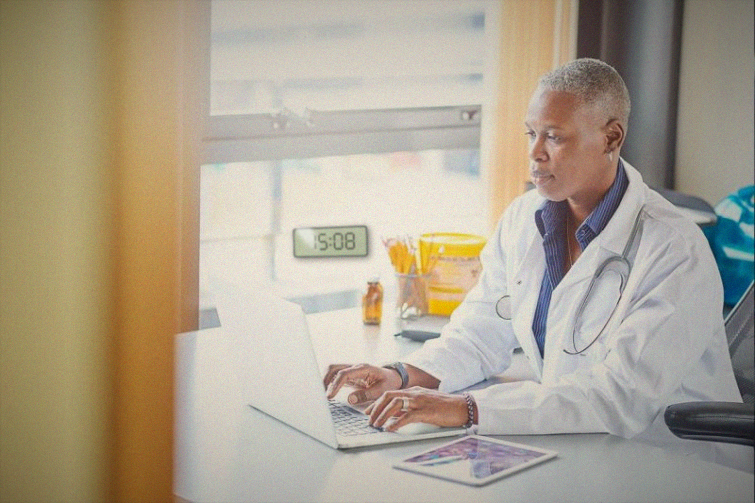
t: 15:08
